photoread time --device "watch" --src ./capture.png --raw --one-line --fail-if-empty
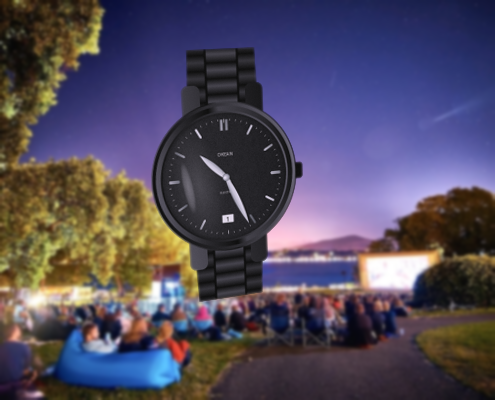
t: 10:26
